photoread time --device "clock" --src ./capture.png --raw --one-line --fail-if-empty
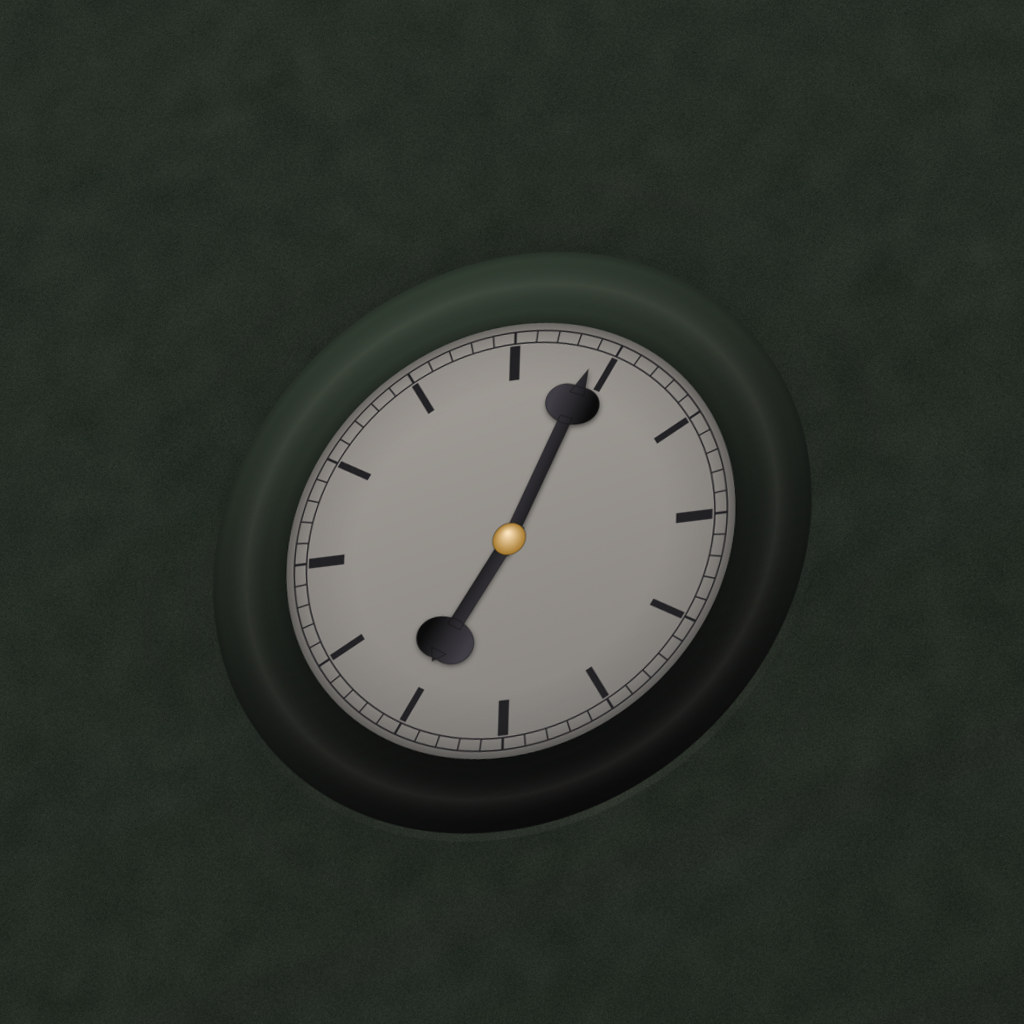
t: 7:04
